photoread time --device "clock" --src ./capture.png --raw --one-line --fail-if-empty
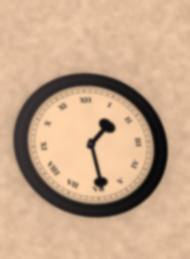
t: 1:29
